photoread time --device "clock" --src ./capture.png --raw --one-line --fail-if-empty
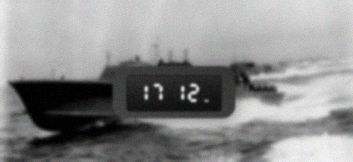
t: 17:12
